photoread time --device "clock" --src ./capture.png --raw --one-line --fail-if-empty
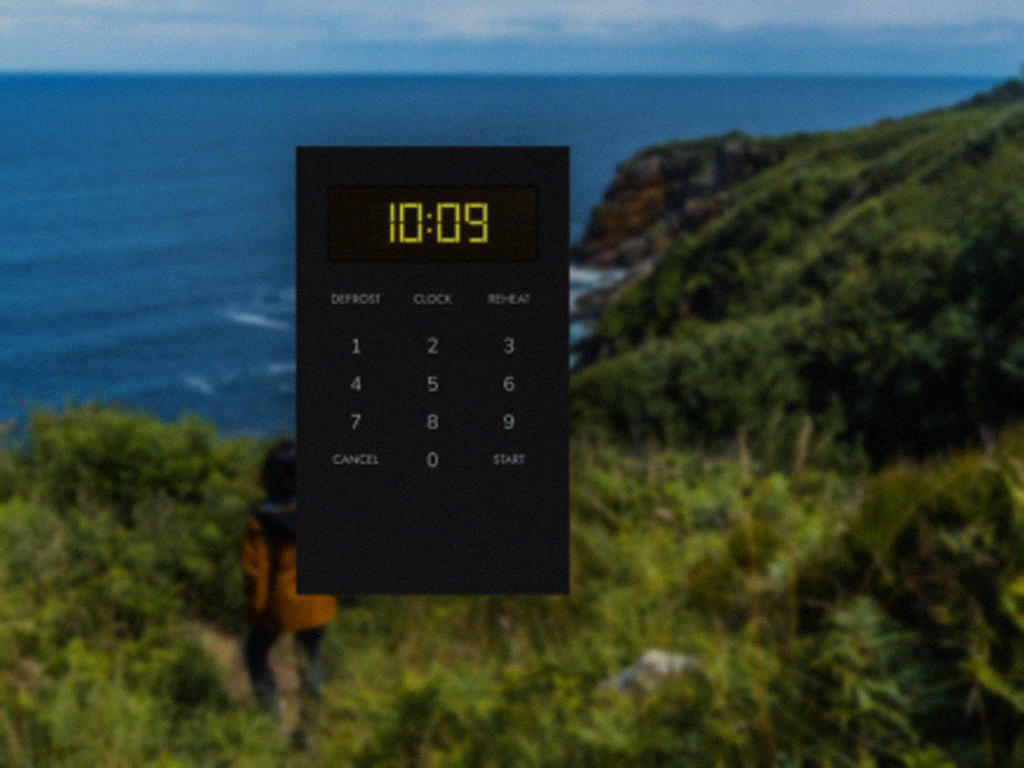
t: 10:09
